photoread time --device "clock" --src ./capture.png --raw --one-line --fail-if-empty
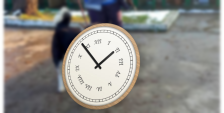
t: 1:54
